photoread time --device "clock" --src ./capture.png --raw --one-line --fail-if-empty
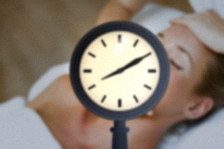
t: 8:10
